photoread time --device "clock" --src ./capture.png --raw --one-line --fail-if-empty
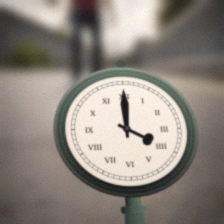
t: 4:00
